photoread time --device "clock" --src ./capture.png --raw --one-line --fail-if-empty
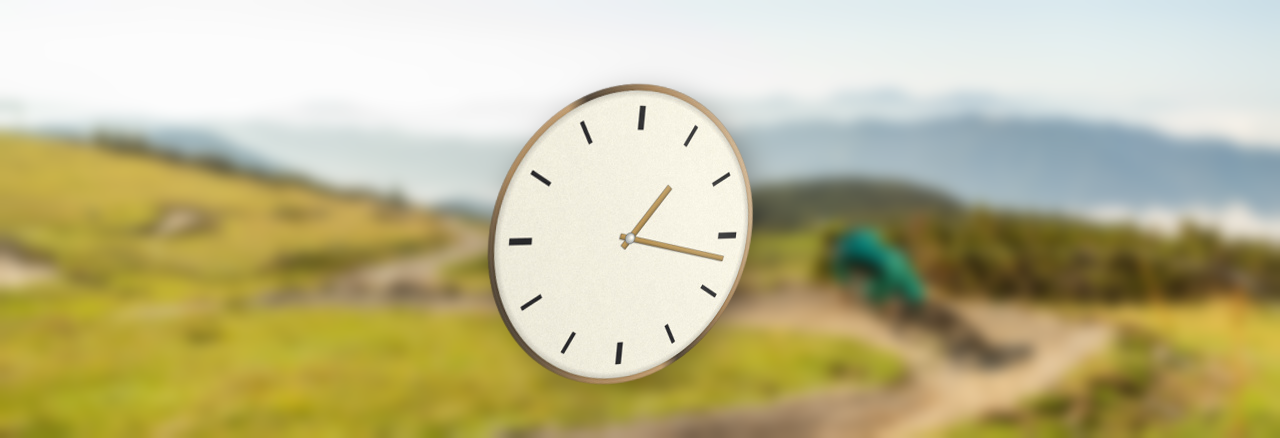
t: 1:17
